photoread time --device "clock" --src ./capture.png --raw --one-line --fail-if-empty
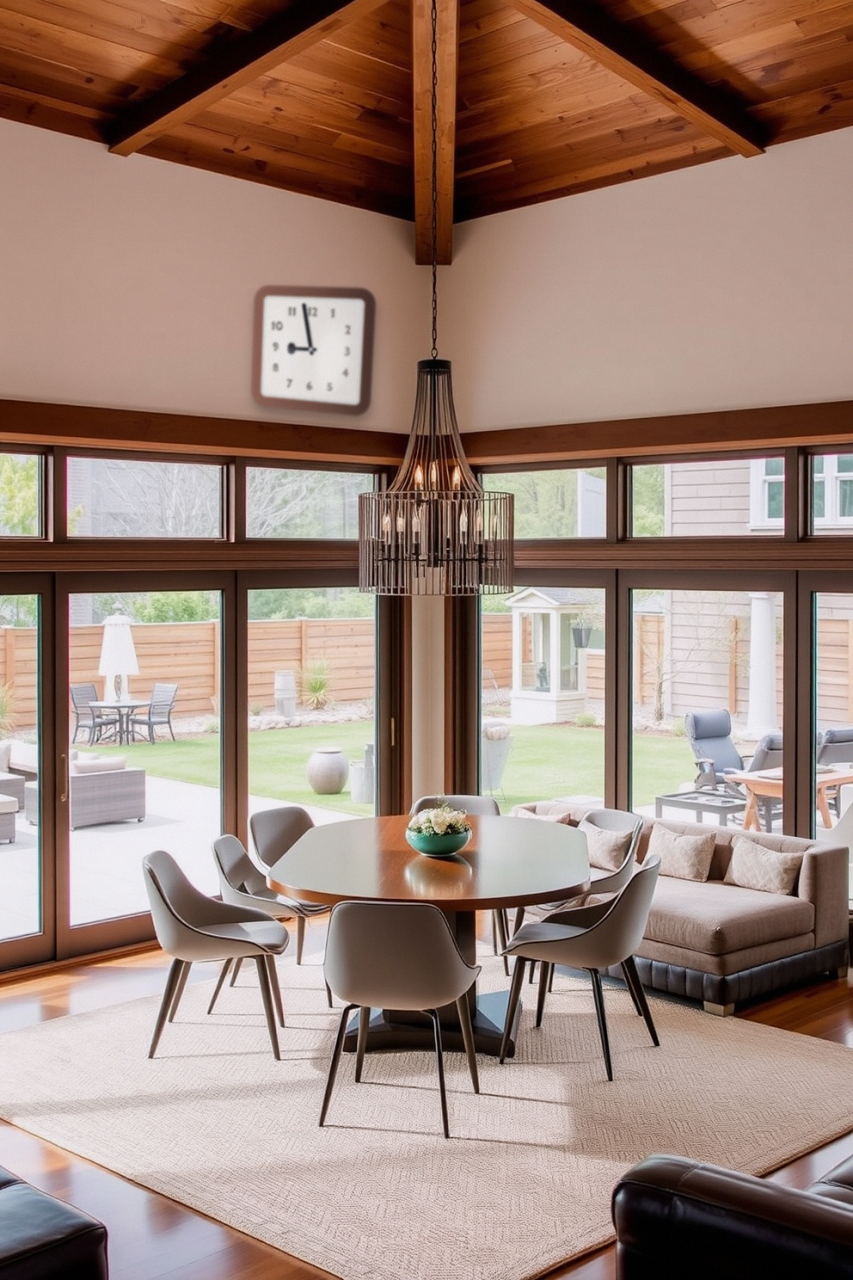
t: 8:58
